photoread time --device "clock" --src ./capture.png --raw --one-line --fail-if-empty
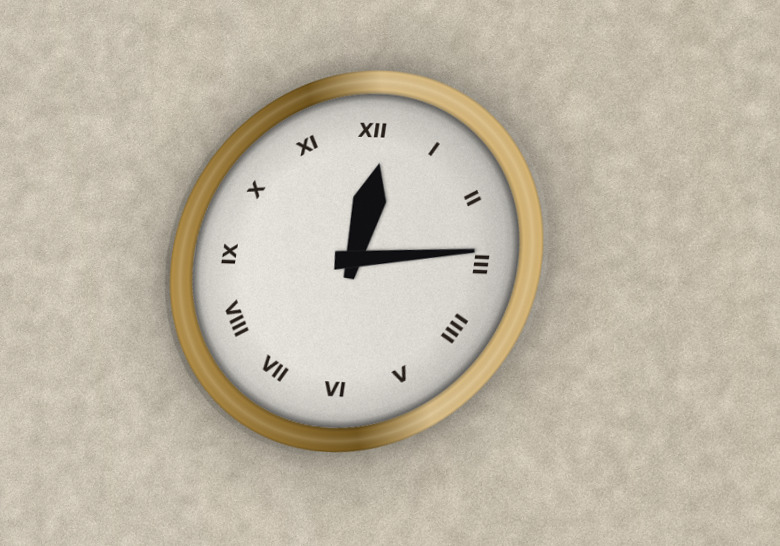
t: 12:14
